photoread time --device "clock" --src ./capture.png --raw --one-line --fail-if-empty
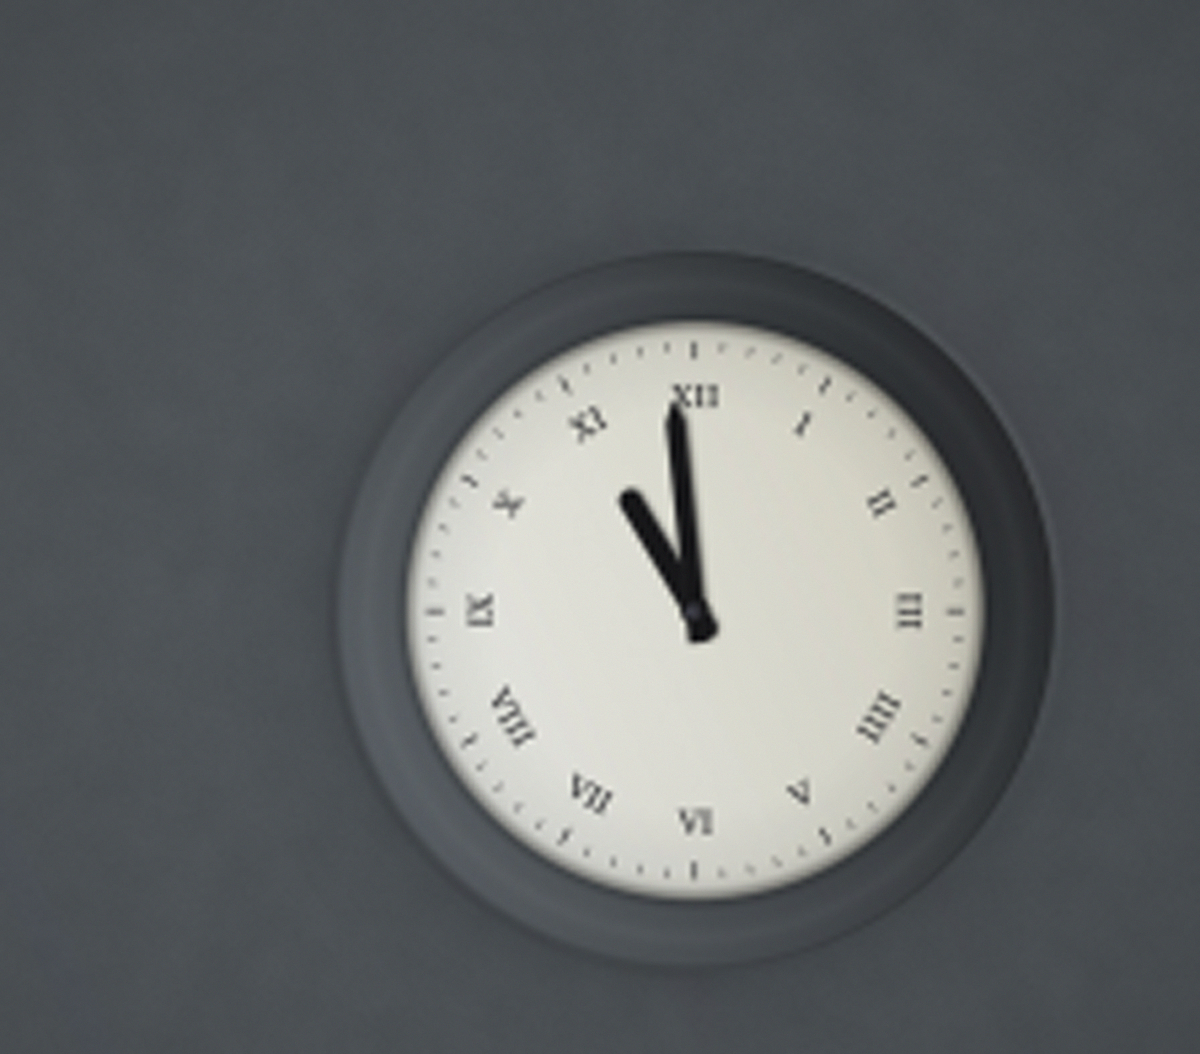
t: 10:59
